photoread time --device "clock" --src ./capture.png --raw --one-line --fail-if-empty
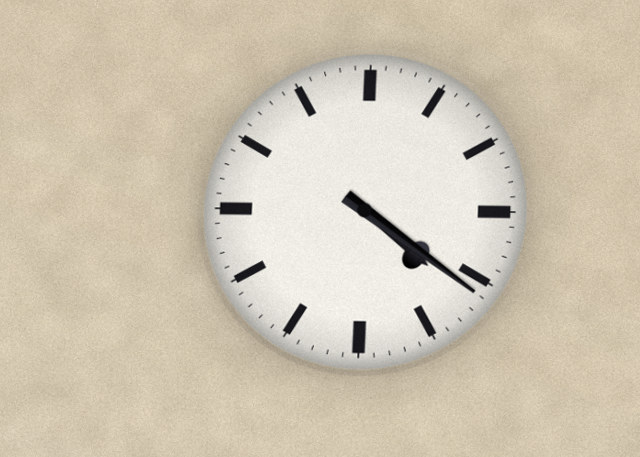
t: 4:21
